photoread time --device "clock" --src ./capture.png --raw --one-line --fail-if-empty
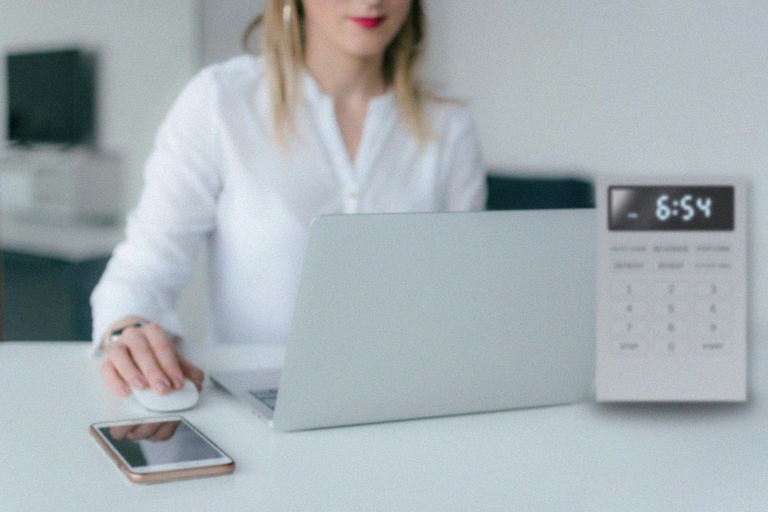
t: 6:54
